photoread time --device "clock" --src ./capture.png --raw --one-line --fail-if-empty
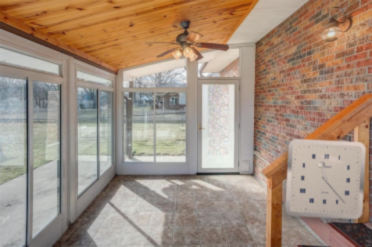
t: 11:23
